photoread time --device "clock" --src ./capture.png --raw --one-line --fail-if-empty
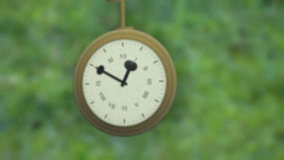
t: 12:50
